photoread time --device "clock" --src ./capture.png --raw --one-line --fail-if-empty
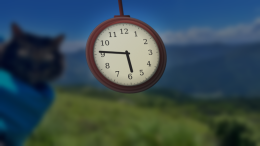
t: 5:46
